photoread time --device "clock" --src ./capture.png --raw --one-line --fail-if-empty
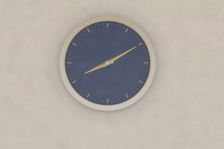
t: 8:10
